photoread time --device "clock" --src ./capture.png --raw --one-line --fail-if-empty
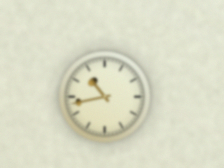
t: 10:43
